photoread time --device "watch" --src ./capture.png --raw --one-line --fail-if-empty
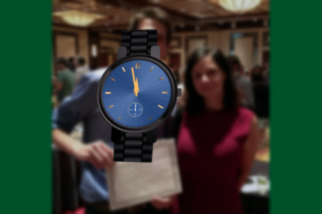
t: 11:58
